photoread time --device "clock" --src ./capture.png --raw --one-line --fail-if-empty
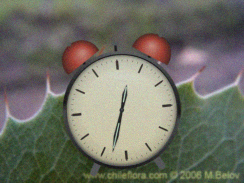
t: 12:33
